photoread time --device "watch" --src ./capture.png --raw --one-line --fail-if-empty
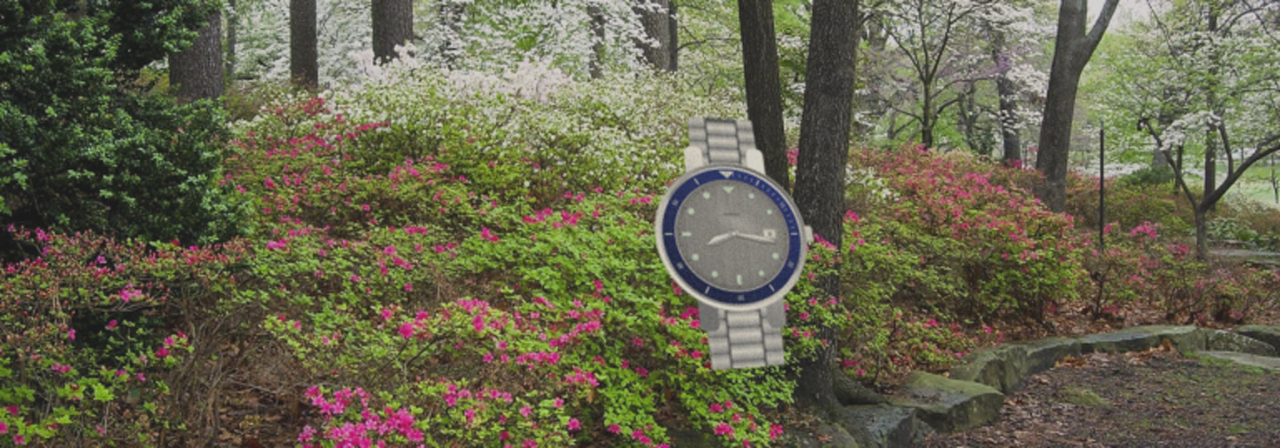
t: 8:17
